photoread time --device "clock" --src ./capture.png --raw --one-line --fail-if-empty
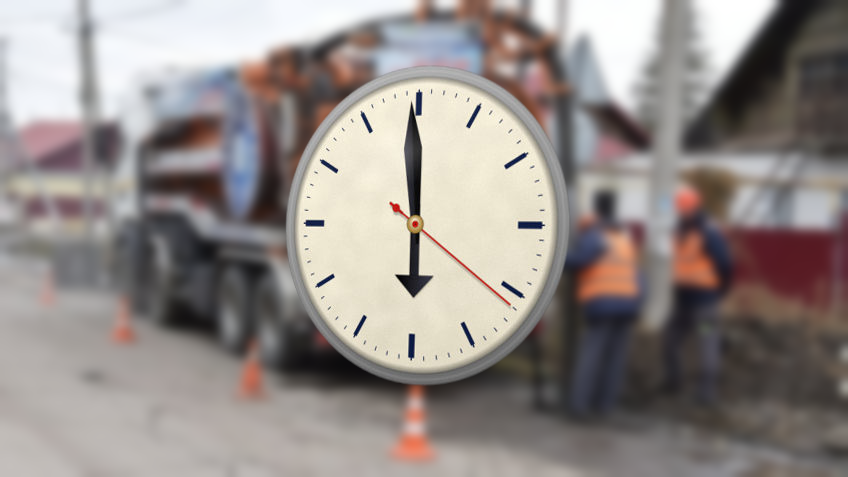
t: 5:59:21
